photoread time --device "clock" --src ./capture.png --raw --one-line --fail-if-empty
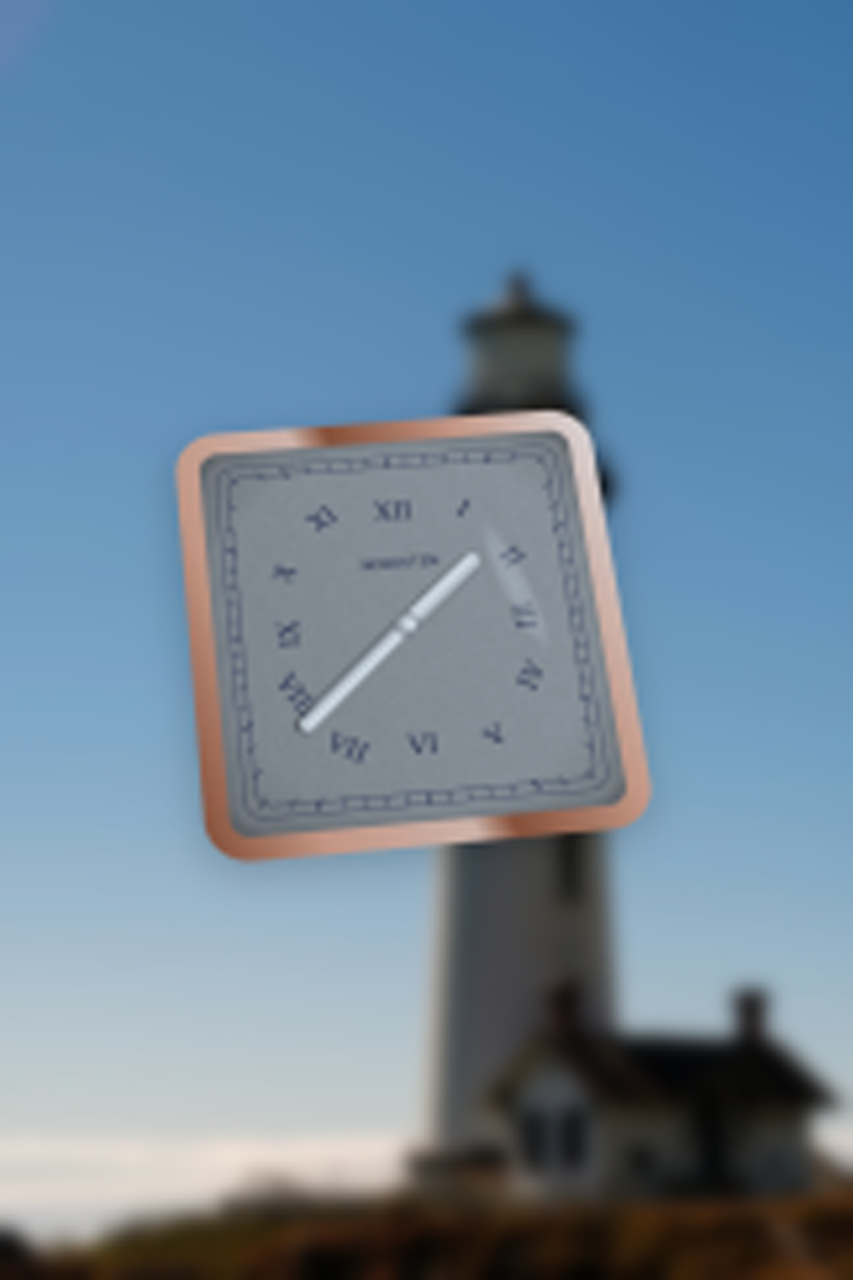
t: 1:38
